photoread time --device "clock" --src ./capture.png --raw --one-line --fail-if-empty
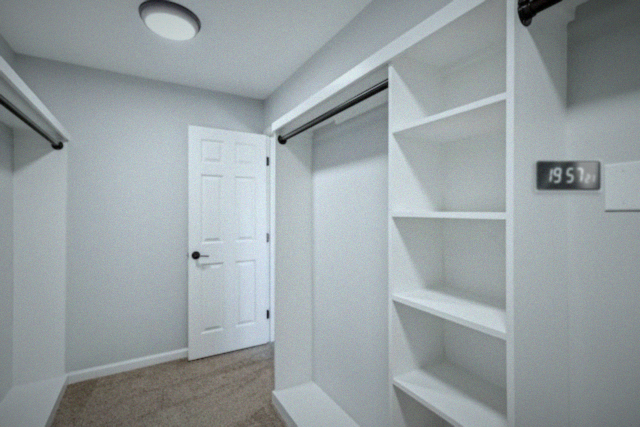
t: 19:57
